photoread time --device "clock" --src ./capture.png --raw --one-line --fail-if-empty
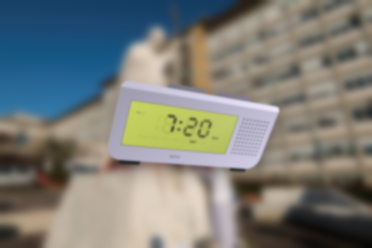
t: 7:20
